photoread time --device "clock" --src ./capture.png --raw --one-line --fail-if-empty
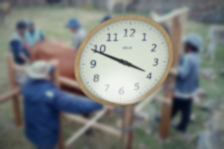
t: 3:49
